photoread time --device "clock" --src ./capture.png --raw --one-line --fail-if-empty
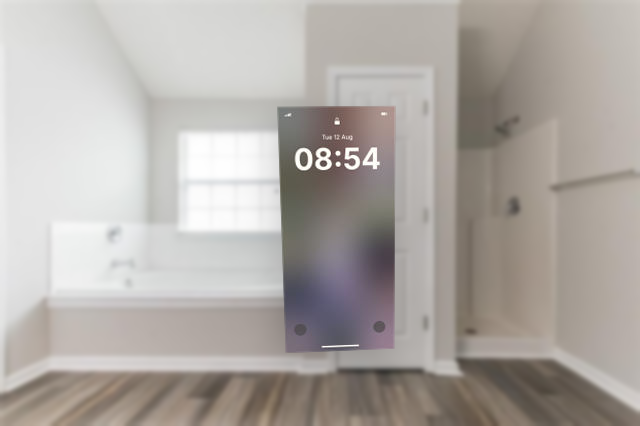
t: 8:54
